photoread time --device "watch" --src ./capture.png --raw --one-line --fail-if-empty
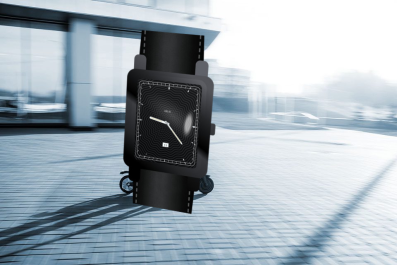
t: 9:23
